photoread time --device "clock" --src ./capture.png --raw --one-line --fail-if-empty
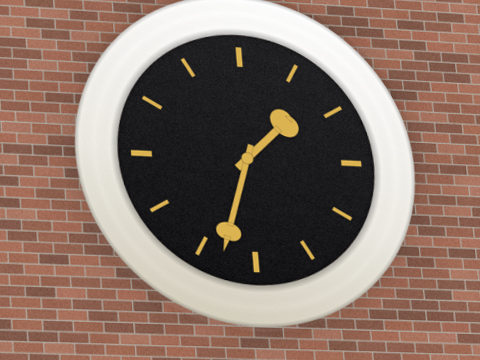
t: 1:33
